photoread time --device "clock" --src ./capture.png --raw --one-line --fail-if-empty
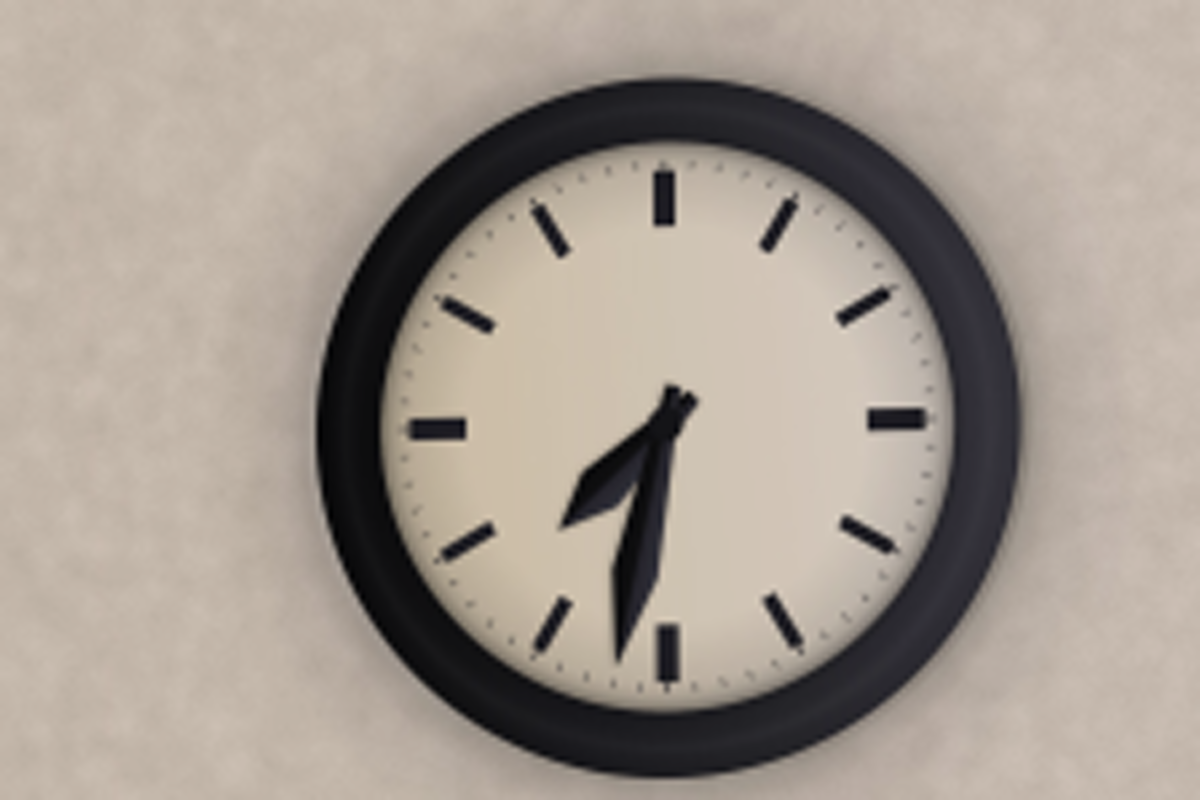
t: 7:32
